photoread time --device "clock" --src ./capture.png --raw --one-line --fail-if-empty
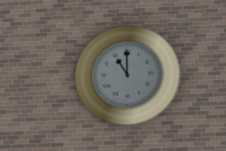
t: 11:00
